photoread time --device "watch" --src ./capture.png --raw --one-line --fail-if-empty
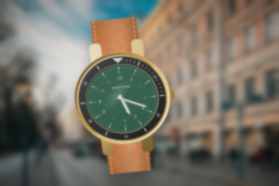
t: 5:19
